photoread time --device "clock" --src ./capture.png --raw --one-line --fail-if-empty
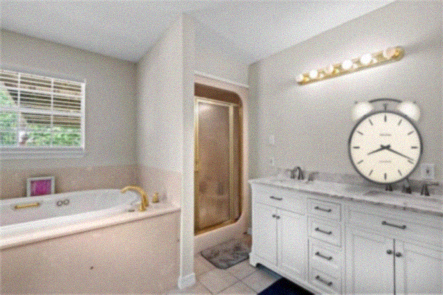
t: 8:19
